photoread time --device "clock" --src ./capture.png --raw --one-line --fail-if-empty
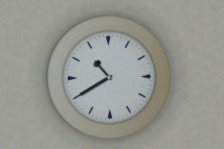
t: 10:40
